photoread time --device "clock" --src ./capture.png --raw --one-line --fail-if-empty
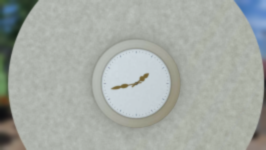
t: 1:43
